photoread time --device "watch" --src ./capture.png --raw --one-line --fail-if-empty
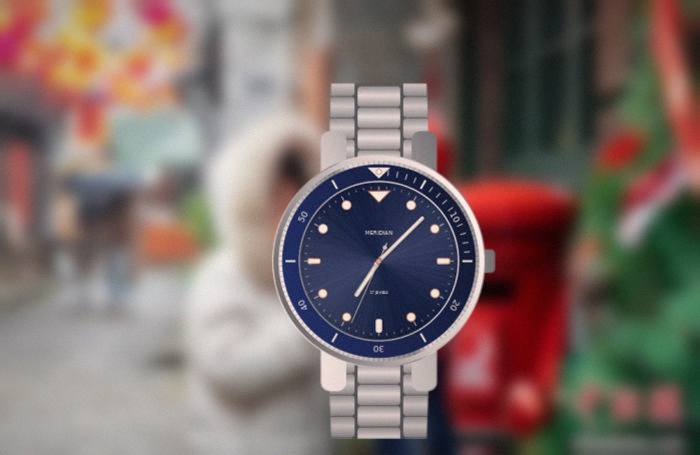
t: 7:07:34
